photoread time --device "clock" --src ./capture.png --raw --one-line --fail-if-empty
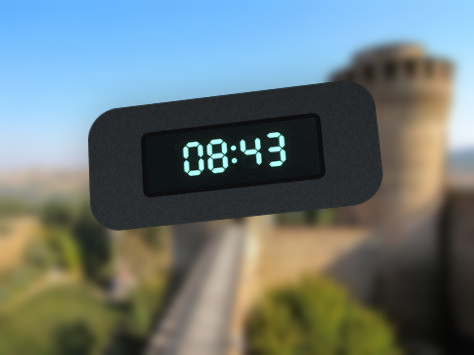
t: 8:43
